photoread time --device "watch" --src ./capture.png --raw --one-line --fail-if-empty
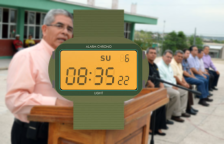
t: 8:35:22
